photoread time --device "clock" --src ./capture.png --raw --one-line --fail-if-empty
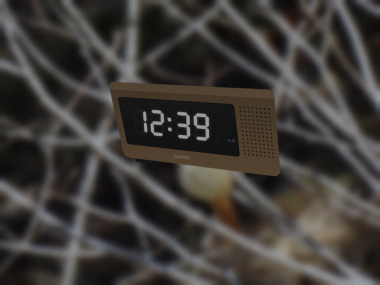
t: 12:39
